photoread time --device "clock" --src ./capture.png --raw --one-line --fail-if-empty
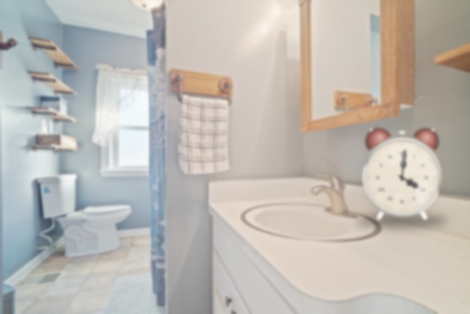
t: 4:01
